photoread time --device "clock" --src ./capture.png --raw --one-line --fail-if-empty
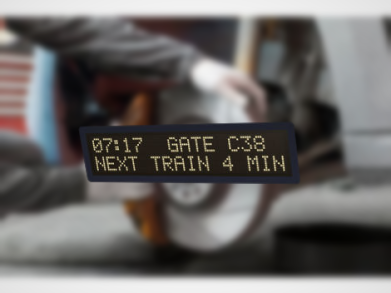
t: 7:17
